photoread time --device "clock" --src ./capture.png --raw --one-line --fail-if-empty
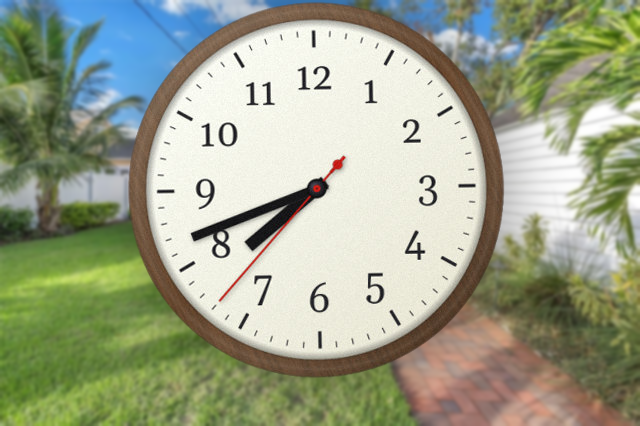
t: 7:41:37
